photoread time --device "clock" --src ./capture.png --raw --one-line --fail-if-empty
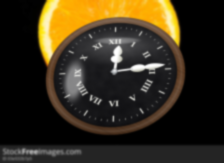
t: 12:14
